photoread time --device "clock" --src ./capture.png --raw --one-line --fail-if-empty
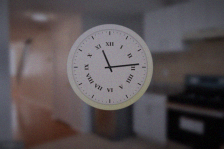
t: 11:14
